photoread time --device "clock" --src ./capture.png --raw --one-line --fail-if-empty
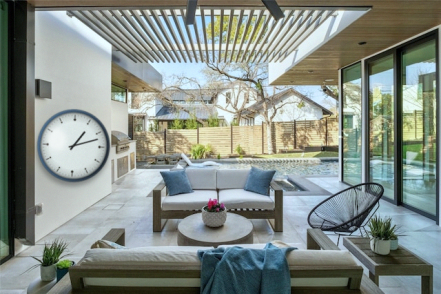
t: 1:12
